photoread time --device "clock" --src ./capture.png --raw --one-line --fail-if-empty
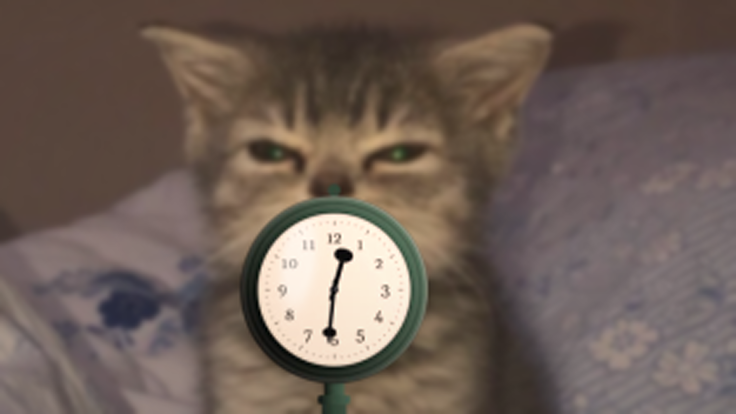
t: 12:31
